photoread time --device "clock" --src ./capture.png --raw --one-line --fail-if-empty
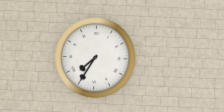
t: 7:35
